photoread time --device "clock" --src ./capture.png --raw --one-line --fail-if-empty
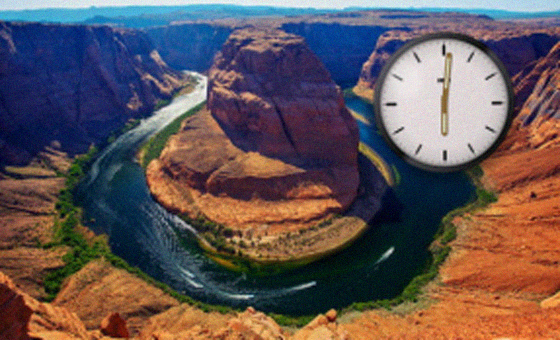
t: 6:01
